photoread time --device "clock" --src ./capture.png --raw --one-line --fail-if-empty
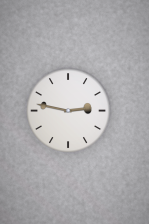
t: 2:47
